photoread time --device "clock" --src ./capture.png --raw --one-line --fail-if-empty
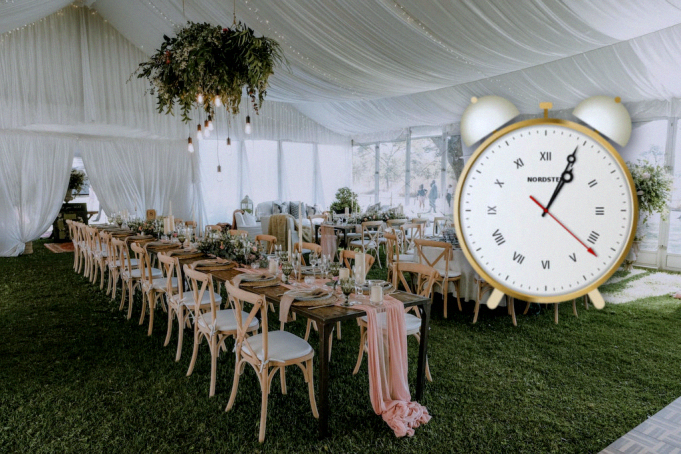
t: 1:04:22
